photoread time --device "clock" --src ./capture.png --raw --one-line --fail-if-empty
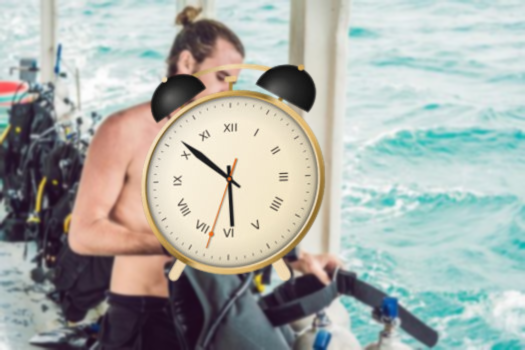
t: 5:51:33
